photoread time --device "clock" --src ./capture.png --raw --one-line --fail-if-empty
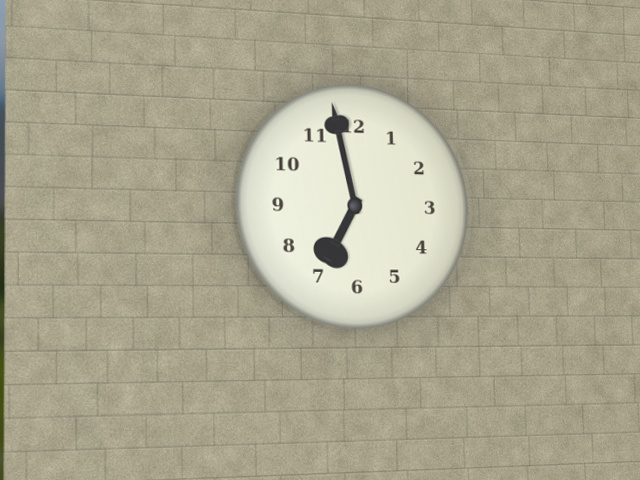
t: 6:58
